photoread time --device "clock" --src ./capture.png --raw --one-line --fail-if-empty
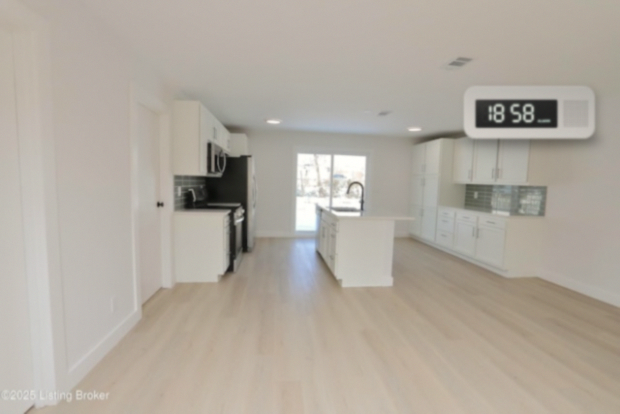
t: 18:58
